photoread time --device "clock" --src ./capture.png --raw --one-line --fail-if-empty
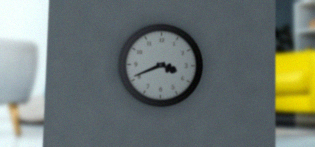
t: 3:41
